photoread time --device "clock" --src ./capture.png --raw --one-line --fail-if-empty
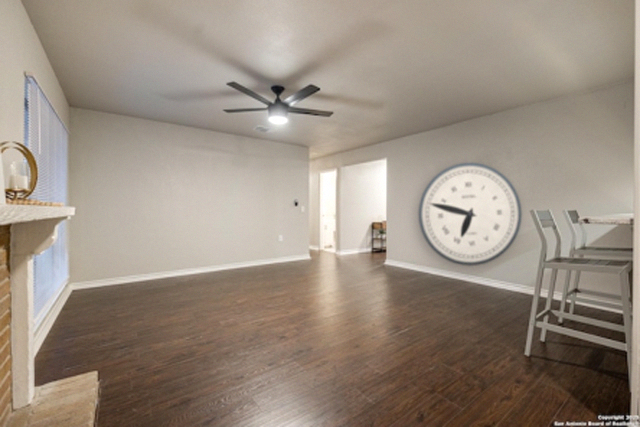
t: 6:48
